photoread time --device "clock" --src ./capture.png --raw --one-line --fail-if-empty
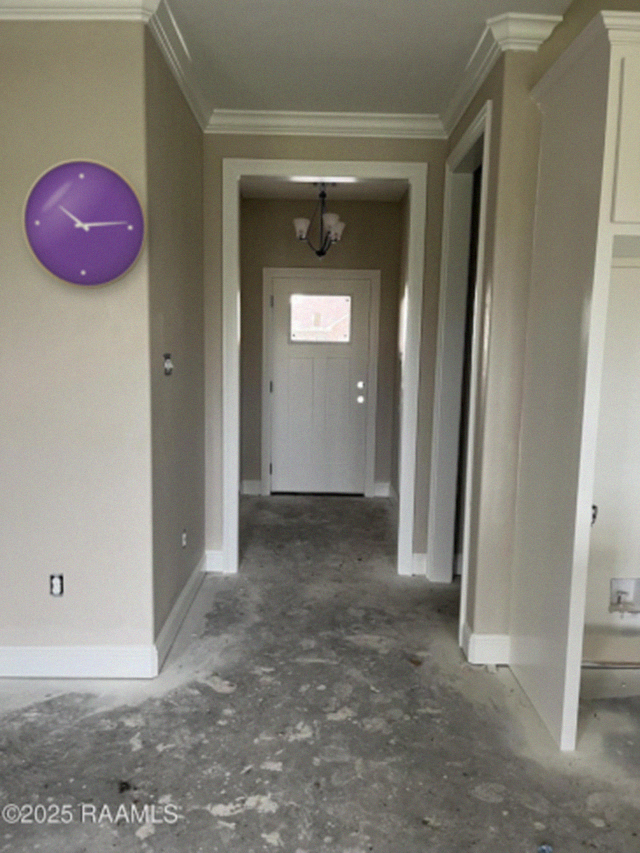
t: 10:14
